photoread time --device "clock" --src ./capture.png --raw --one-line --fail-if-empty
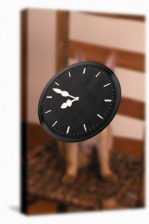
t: 7:48
